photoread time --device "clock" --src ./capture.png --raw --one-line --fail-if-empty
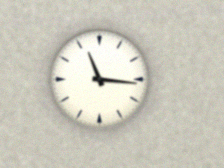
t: 11:16
